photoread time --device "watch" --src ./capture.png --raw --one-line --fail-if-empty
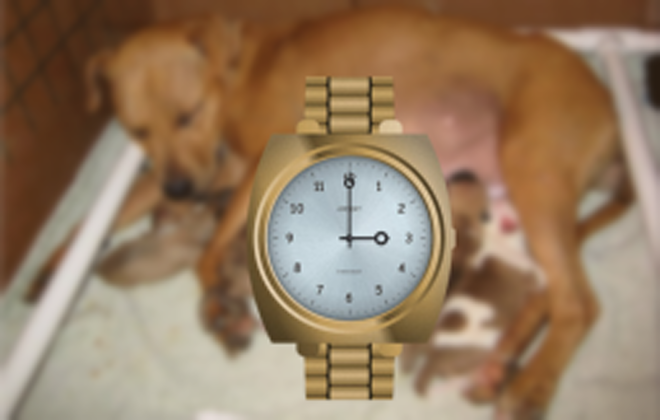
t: 3:00
